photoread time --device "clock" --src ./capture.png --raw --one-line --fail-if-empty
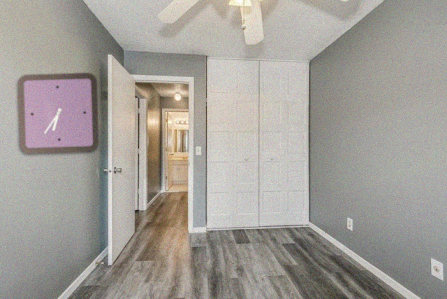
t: 6:36
